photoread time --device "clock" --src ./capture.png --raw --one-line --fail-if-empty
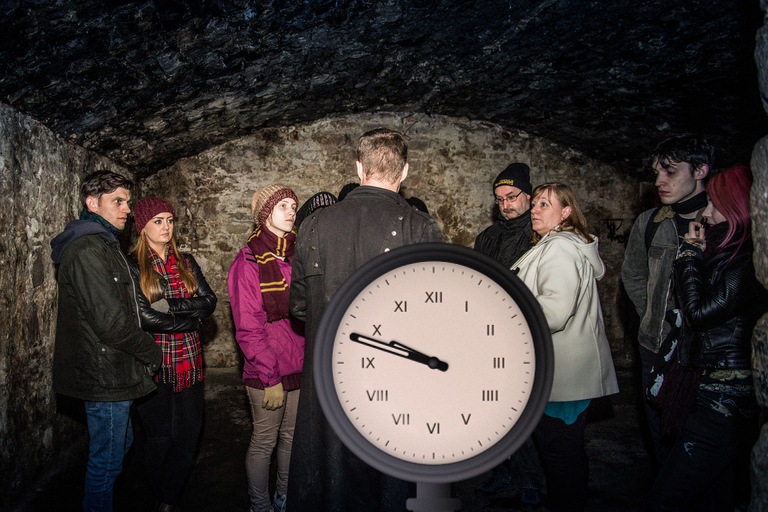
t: 9:48
